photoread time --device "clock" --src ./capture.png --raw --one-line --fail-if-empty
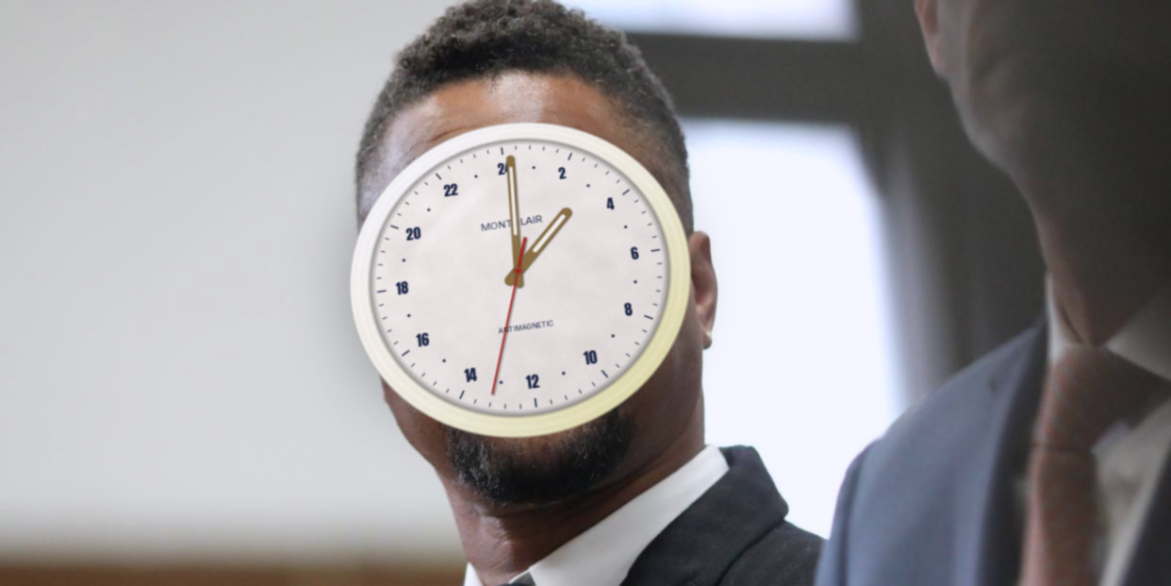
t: 3:00:33
